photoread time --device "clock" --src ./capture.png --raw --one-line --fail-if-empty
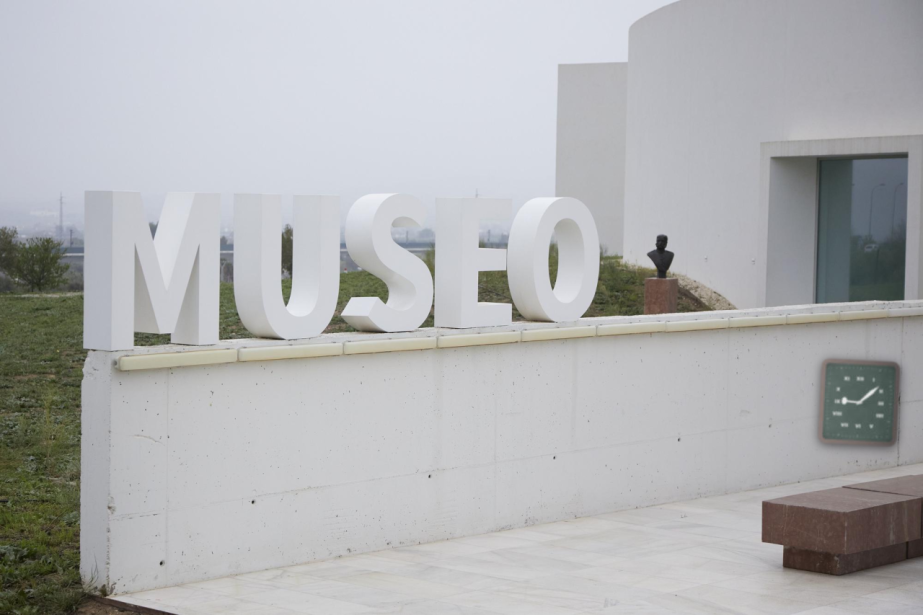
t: 9:08
